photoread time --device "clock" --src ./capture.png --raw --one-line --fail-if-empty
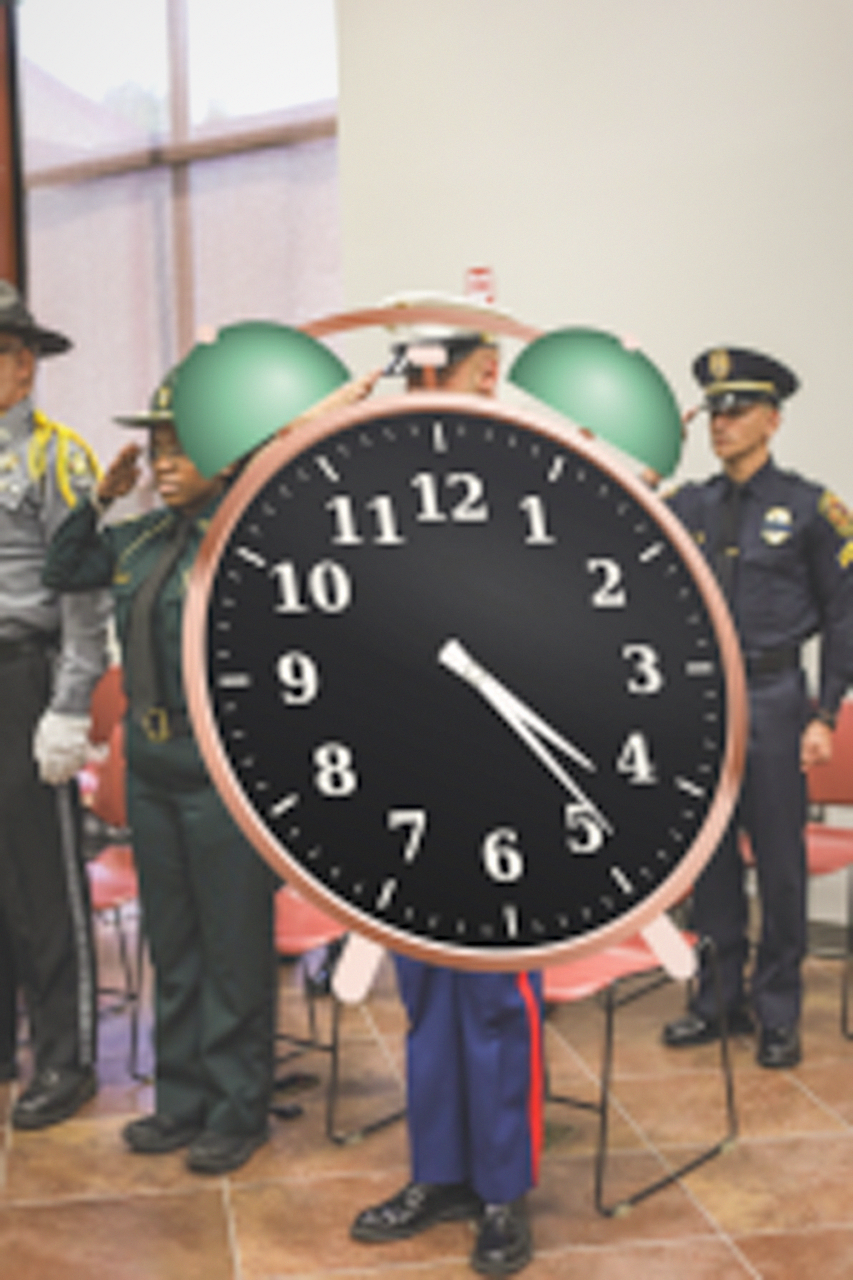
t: 4:24
